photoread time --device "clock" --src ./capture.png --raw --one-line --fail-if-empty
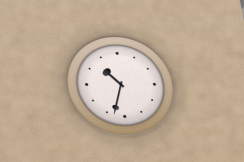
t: 10:33
